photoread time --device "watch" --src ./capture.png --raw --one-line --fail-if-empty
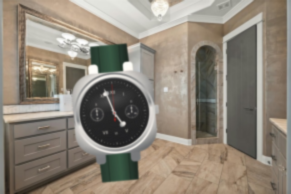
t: 4:57
